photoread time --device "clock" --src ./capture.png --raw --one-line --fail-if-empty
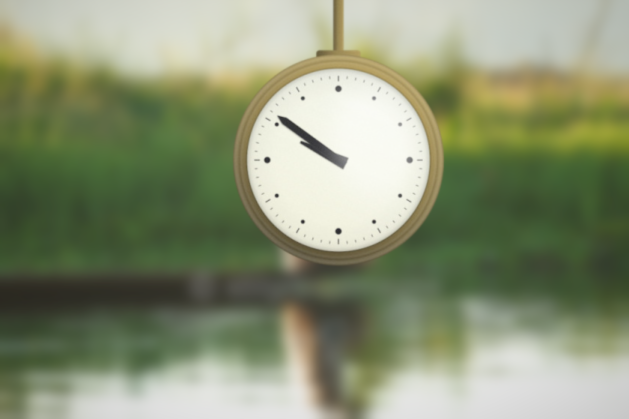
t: 9:51
